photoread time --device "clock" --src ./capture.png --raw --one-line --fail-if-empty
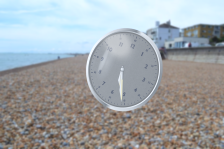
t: 5:26
